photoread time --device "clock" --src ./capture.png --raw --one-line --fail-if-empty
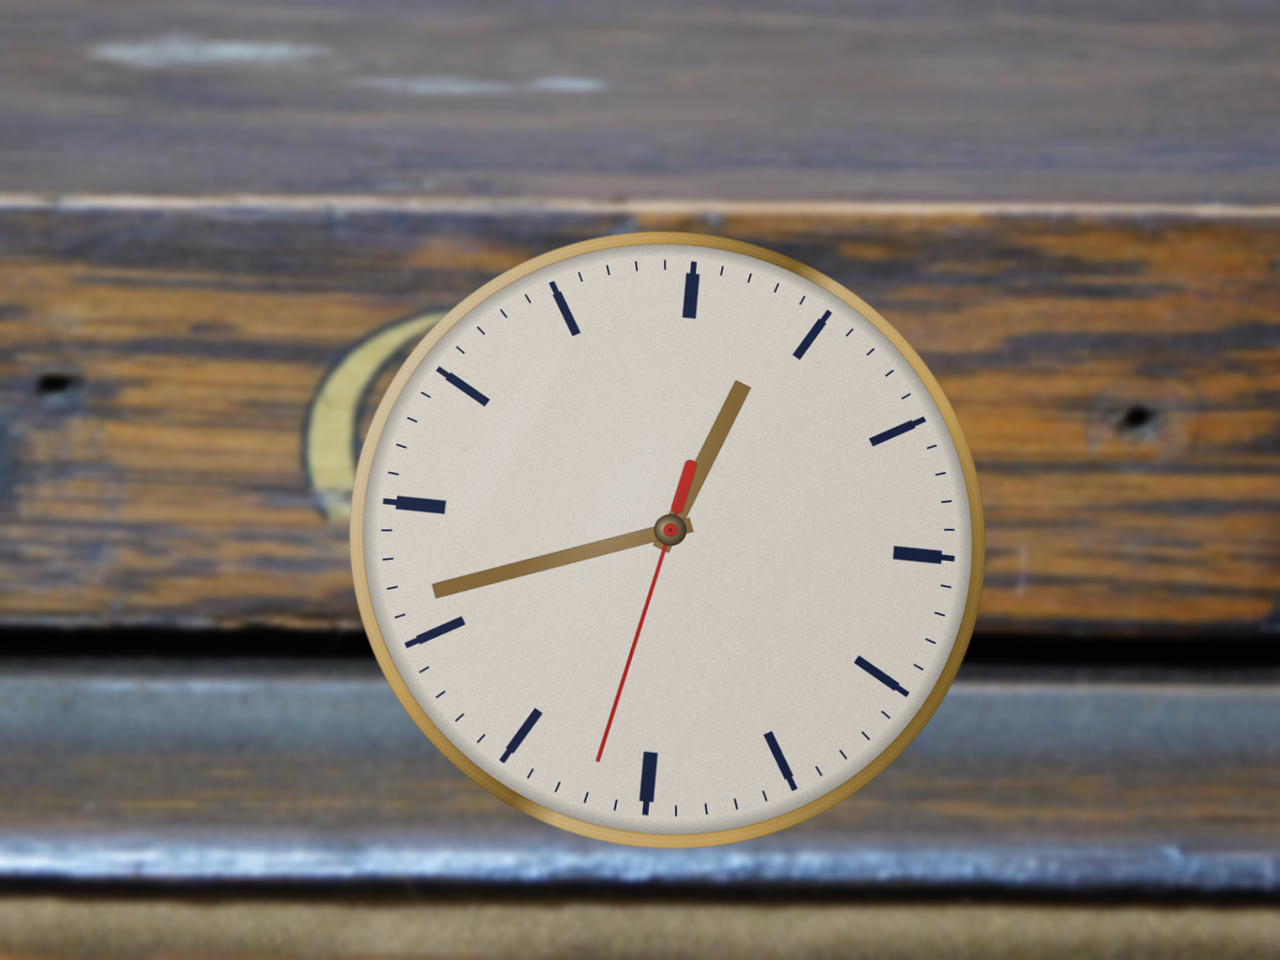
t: 12:41:32
